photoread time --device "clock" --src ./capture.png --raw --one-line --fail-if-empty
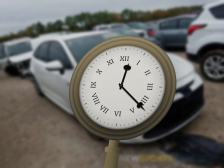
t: 12:22
